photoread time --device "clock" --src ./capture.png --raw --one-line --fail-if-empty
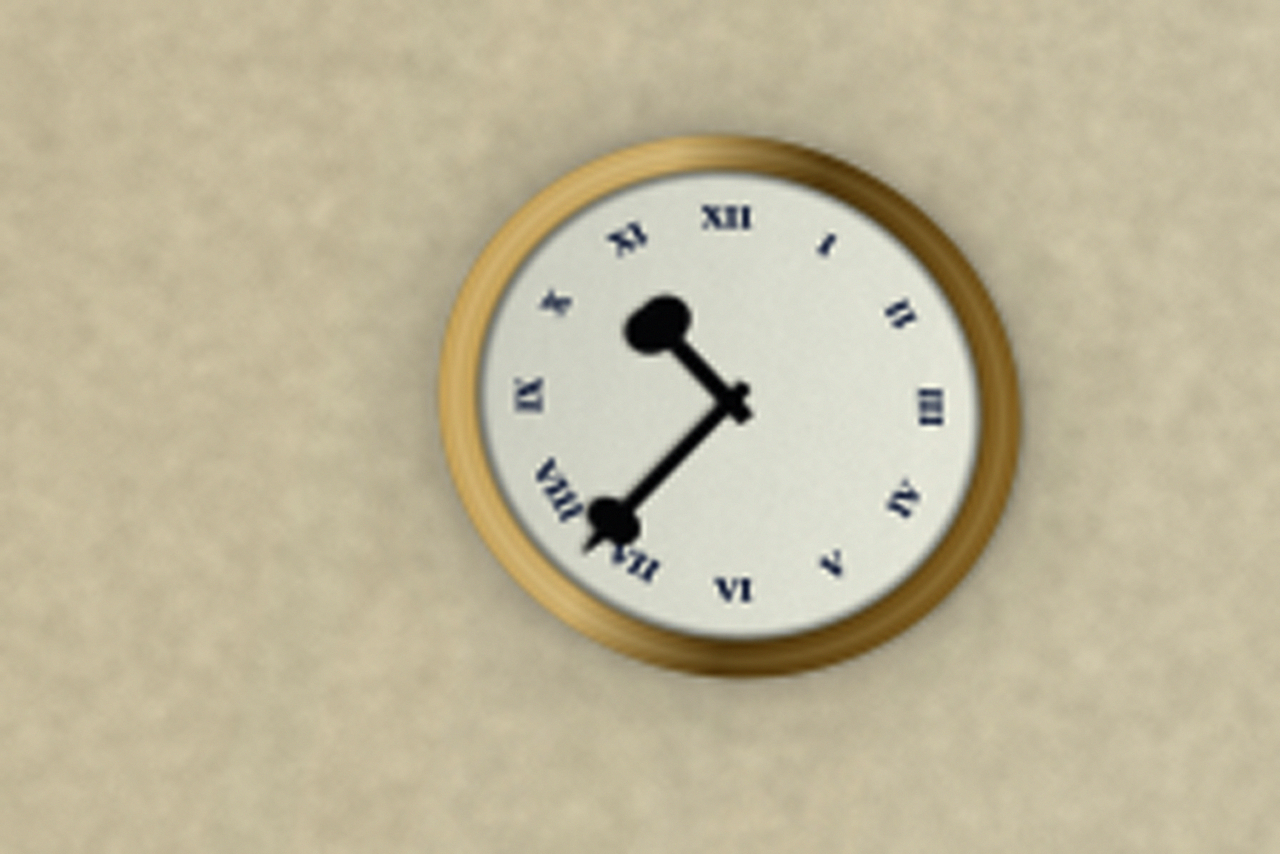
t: 10:37
